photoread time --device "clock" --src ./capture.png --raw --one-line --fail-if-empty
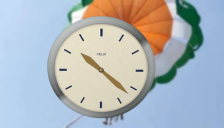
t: 10:22
